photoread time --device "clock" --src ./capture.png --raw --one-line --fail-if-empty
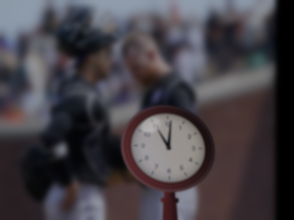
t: 11:01
